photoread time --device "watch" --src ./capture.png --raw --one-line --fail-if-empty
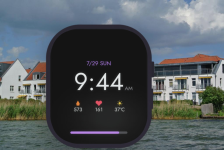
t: 9:44
